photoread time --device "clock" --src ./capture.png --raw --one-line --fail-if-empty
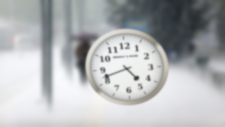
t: 4:42
